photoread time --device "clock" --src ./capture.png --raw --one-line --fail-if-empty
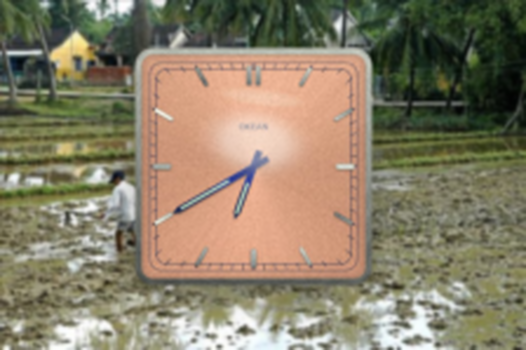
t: 6:40
